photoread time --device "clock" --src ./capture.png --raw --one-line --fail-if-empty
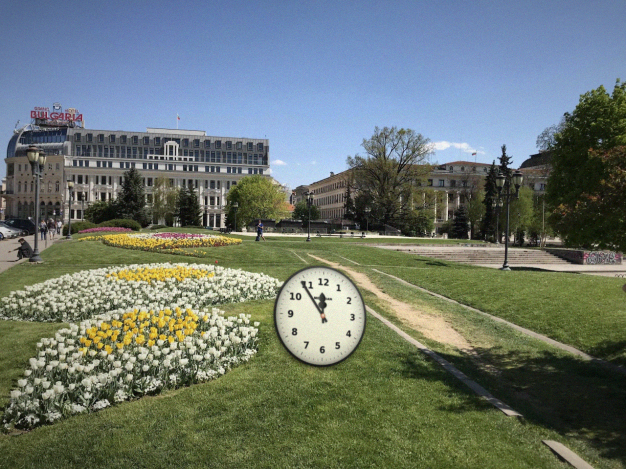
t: 11:54
